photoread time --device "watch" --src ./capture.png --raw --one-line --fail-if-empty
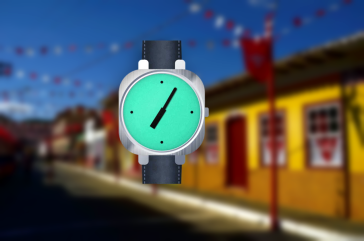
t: 7:05
